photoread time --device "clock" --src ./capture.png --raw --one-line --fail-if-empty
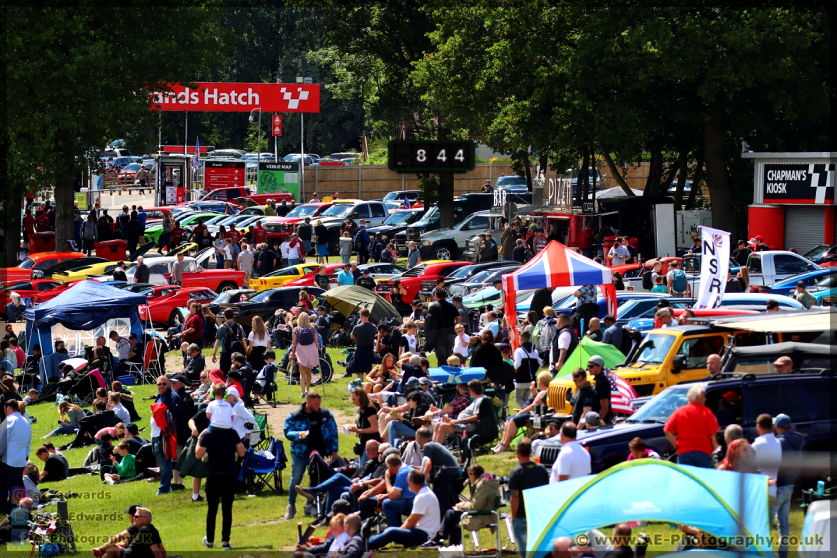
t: 8:44
